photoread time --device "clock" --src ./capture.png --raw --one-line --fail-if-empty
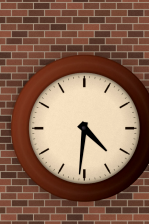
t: 4:31
